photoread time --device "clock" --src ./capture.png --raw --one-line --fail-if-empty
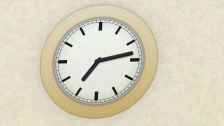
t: 7:13
